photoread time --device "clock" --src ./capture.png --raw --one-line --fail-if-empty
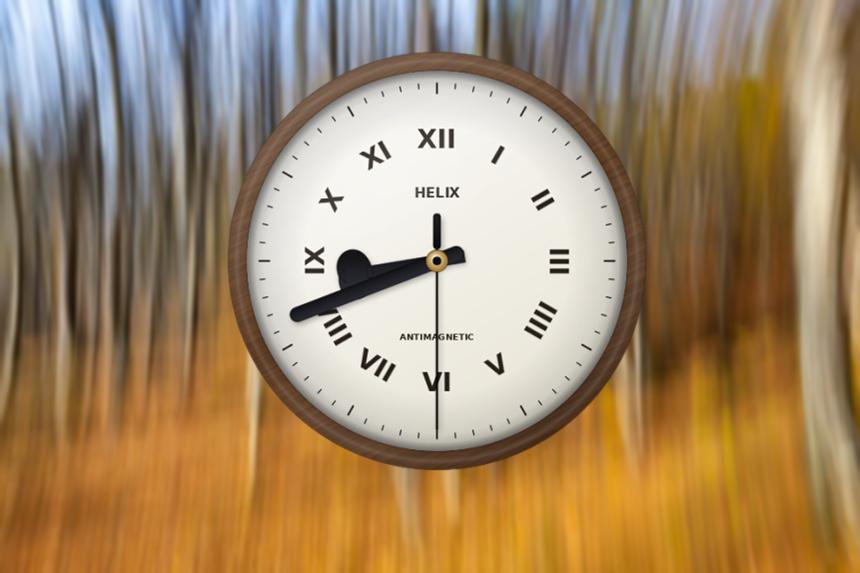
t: 8:41:30
